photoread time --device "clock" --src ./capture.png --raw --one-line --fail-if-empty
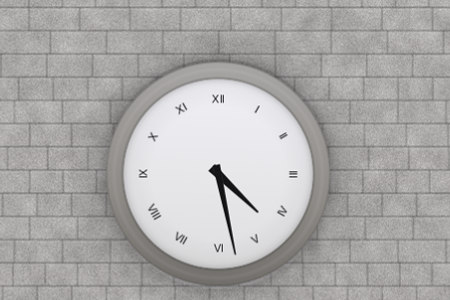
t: 4:28
